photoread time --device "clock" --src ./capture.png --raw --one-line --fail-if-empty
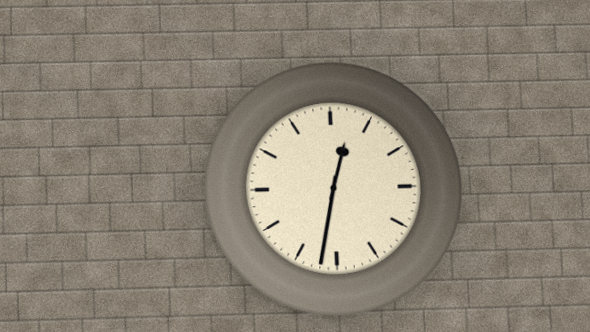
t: 12:32
